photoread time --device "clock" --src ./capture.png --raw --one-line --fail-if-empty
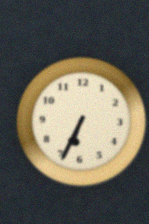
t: 6:34
